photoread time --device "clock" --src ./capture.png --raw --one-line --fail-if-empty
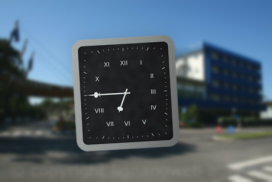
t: 6:45
